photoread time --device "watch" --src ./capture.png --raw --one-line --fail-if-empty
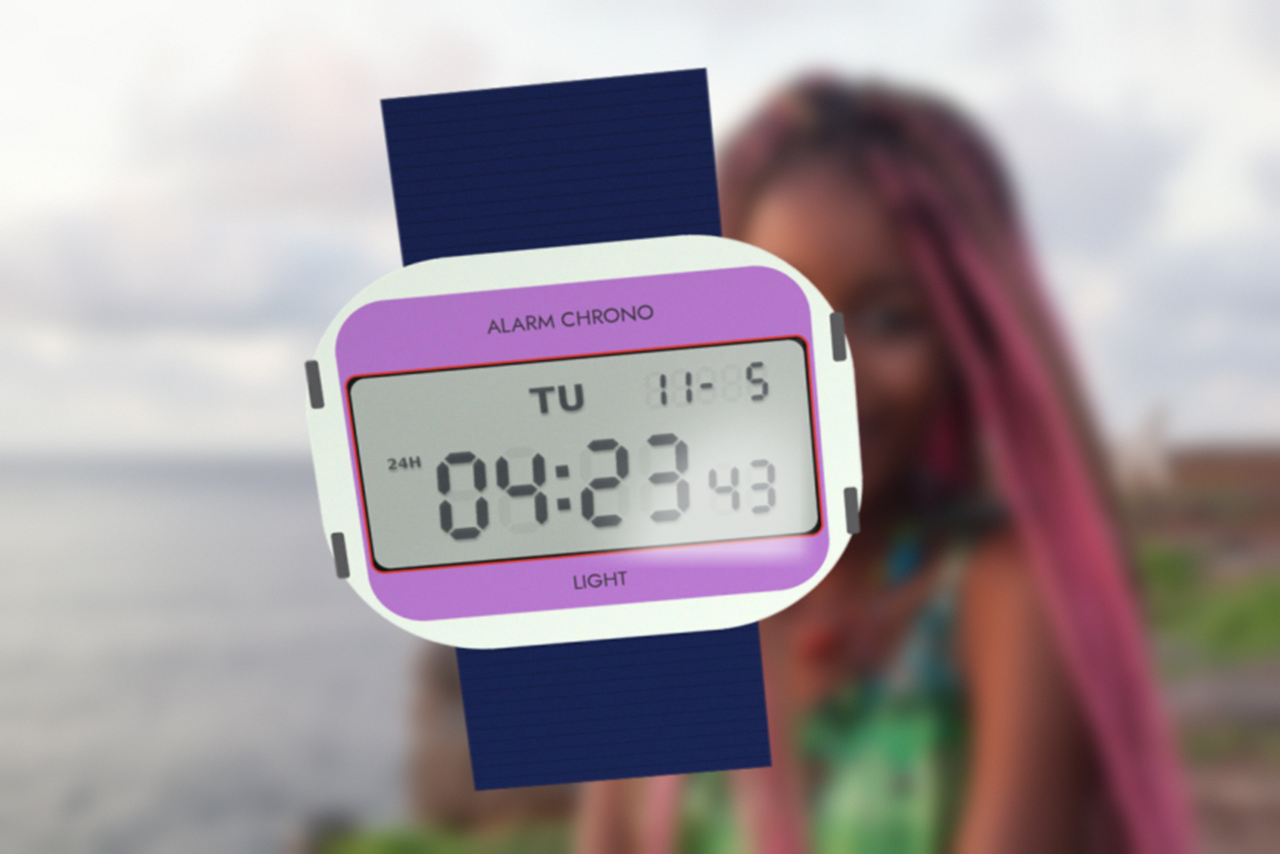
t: 4:23:43
